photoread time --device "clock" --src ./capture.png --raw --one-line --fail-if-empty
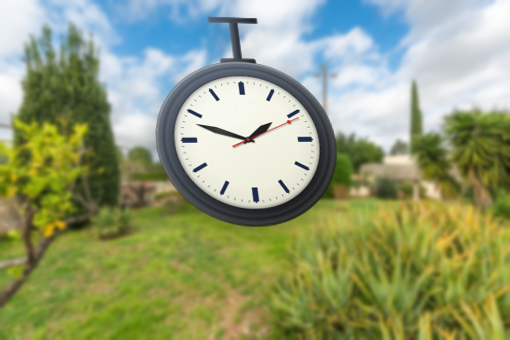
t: 1:48:11
